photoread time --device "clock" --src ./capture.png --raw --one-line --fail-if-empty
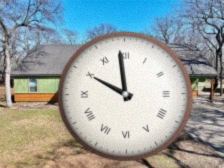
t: 9:59
